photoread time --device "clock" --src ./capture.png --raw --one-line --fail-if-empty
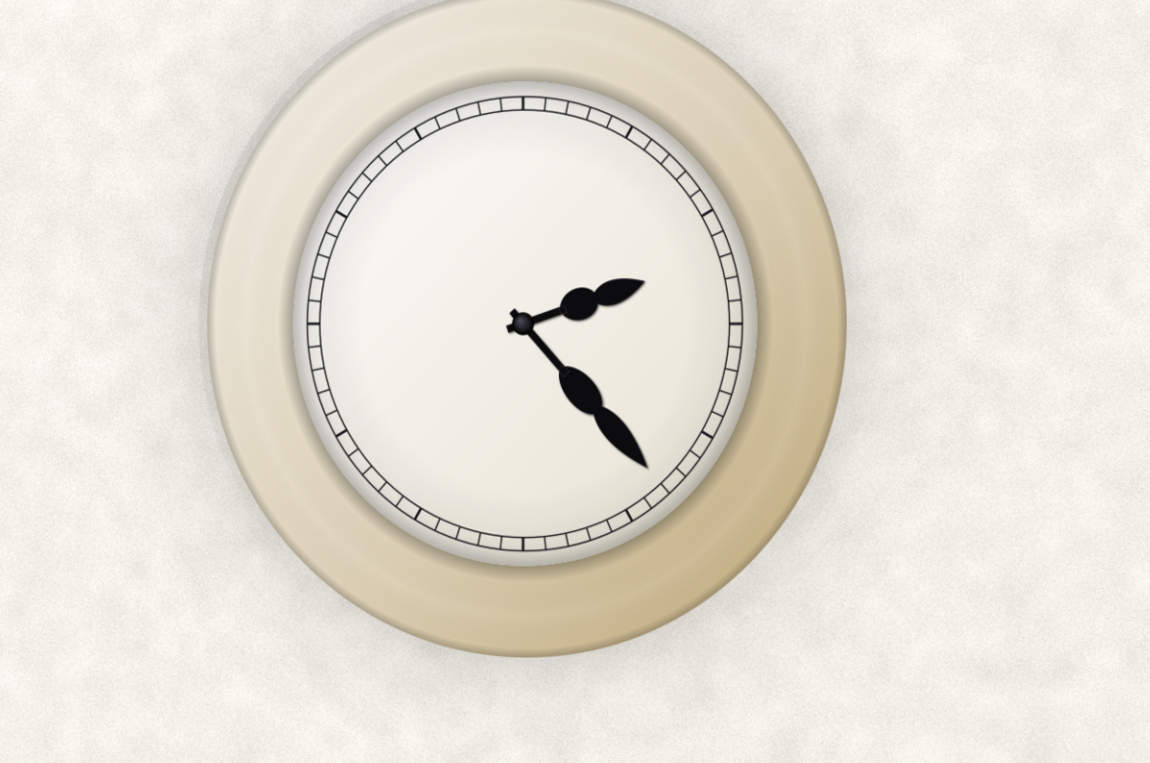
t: 2:23
